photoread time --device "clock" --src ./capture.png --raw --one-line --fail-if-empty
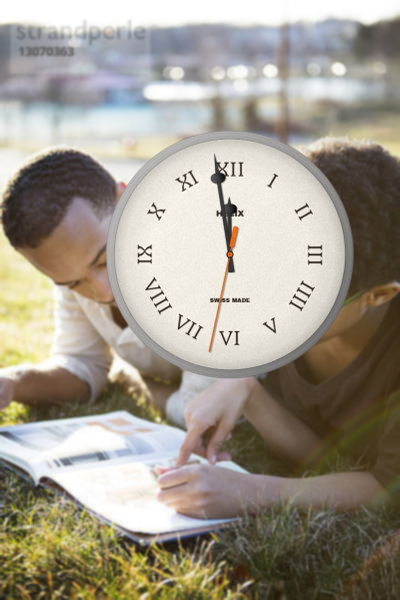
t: 11:58:32
